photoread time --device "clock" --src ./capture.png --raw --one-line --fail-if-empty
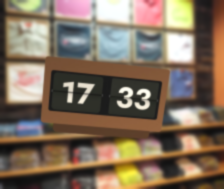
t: 17:33
